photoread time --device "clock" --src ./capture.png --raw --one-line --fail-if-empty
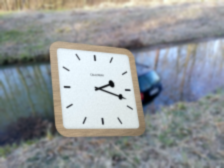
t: 2:18
